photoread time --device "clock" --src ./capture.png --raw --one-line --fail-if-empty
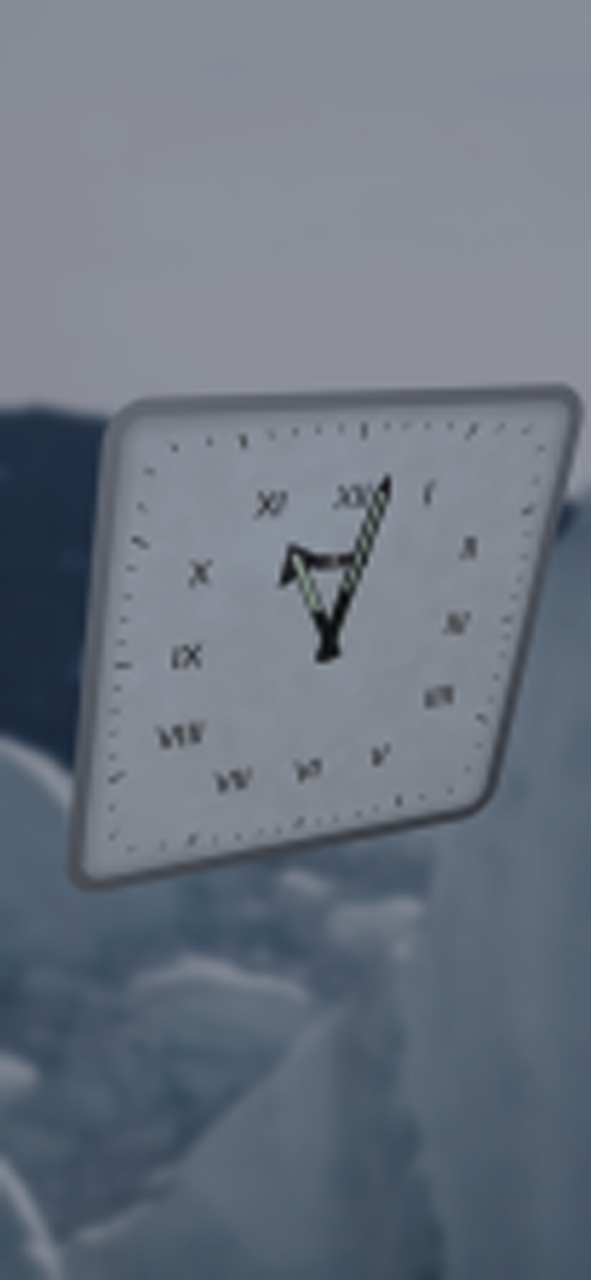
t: 11:02
